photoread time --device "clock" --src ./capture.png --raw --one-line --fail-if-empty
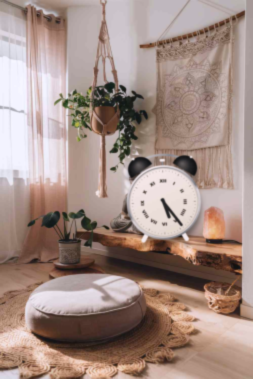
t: 5:24
